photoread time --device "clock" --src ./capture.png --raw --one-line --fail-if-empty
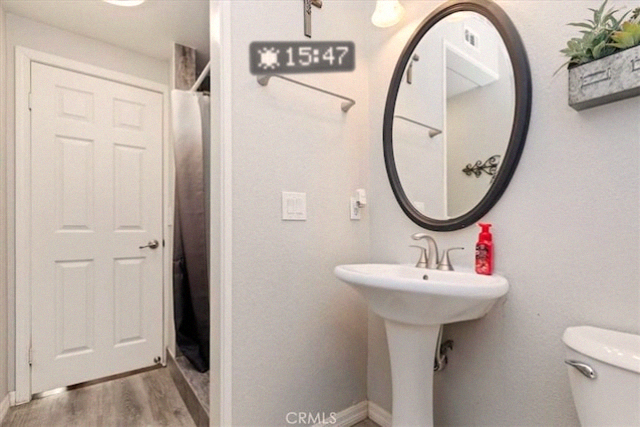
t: 15:47
